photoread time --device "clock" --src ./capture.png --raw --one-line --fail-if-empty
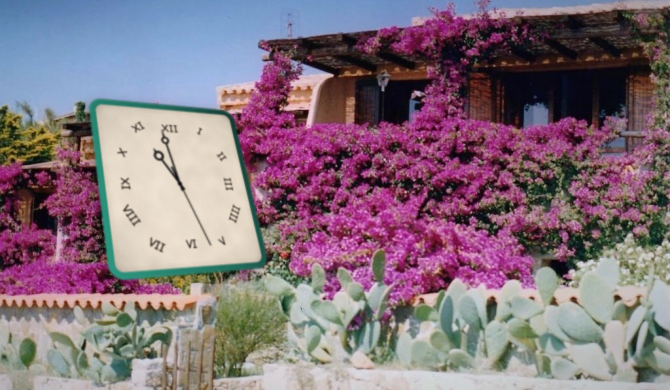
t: 10:58:27
